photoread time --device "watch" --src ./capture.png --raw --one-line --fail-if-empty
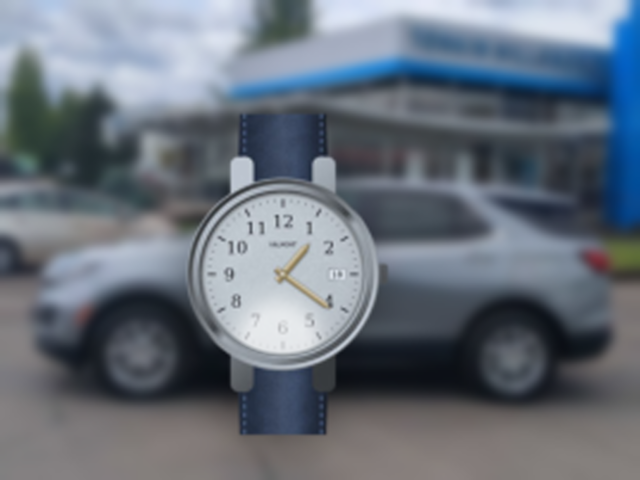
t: 1:21
